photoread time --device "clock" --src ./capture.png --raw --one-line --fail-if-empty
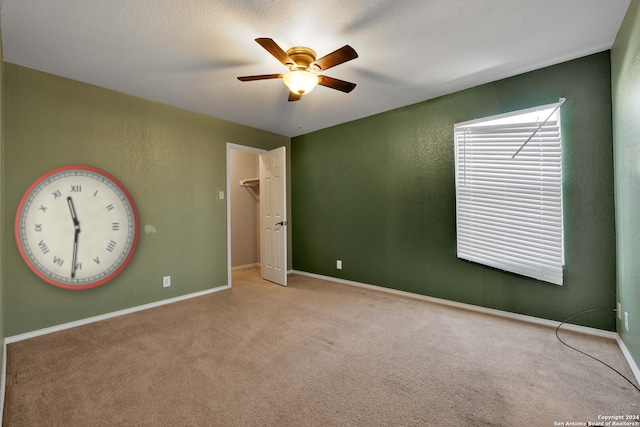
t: 11:31
